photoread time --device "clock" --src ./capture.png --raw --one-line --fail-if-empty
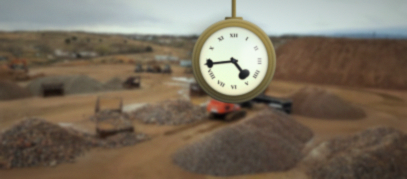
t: 4:44
